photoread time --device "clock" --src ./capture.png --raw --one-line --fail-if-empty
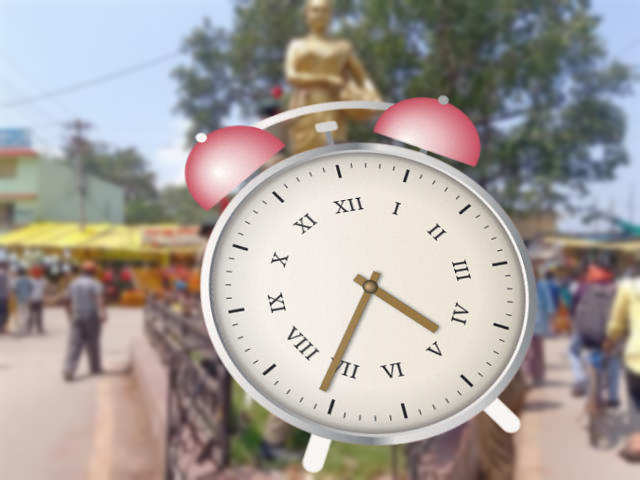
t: 4:36
